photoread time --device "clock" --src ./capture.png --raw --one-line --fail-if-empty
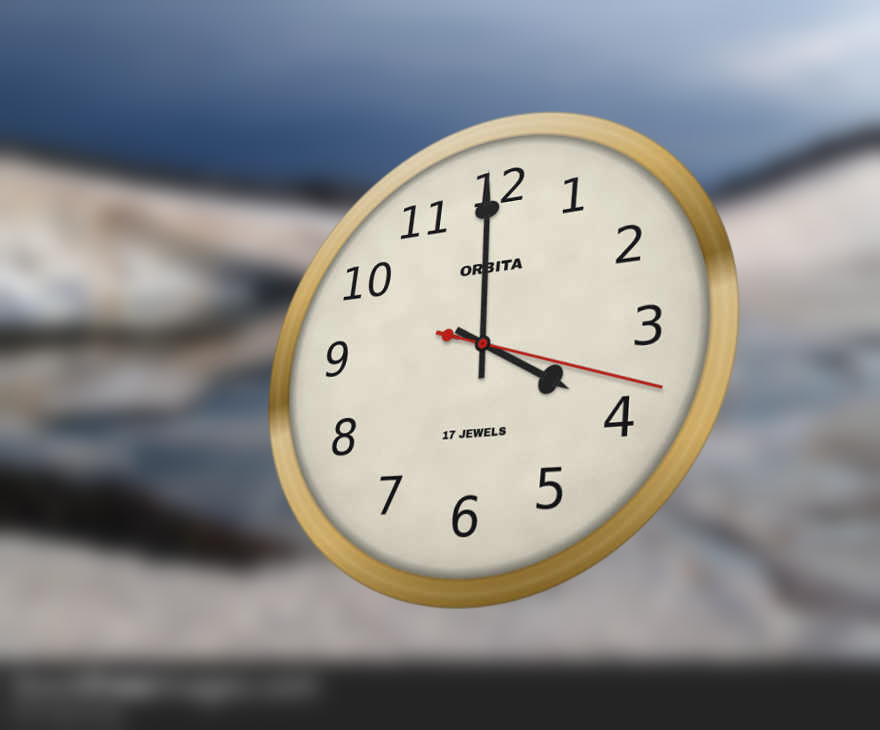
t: 3:59:18
